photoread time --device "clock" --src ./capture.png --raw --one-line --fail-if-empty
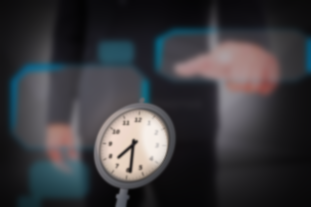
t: 7:29
